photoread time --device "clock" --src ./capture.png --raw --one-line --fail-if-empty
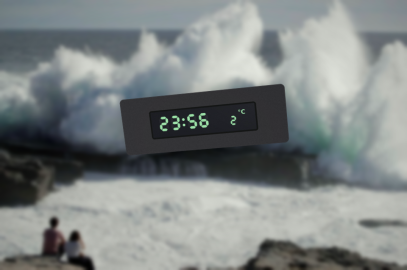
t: 23:56
